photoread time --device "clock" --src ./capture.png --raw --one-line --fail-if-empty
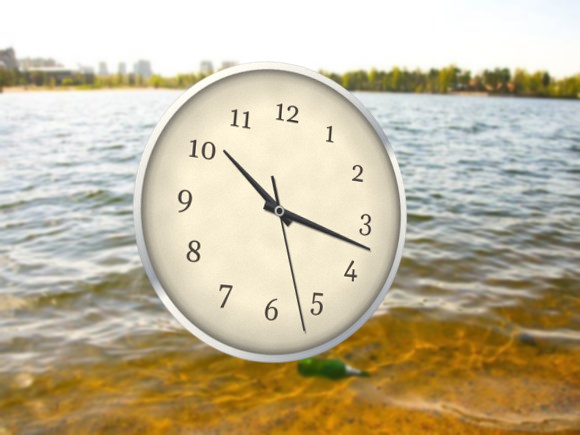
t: 10:17:27
